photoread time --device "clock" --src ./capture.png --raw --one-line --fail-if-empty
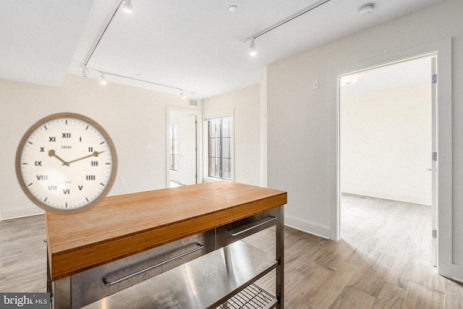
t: 10:12
